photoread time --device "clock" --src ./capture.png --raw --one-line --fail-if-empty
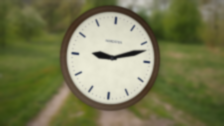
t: 9:12
